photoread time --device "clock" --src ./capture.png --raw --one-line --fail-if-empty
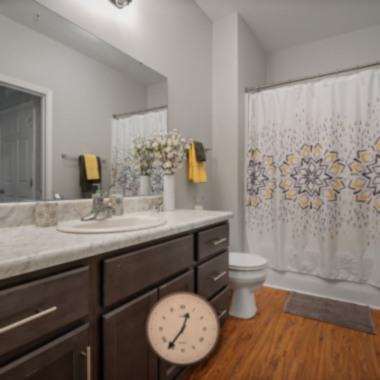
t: 12:36
